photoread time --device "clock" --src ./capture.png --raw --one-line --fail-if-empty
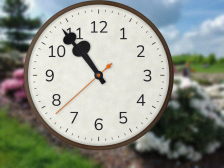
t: 10:53:38
